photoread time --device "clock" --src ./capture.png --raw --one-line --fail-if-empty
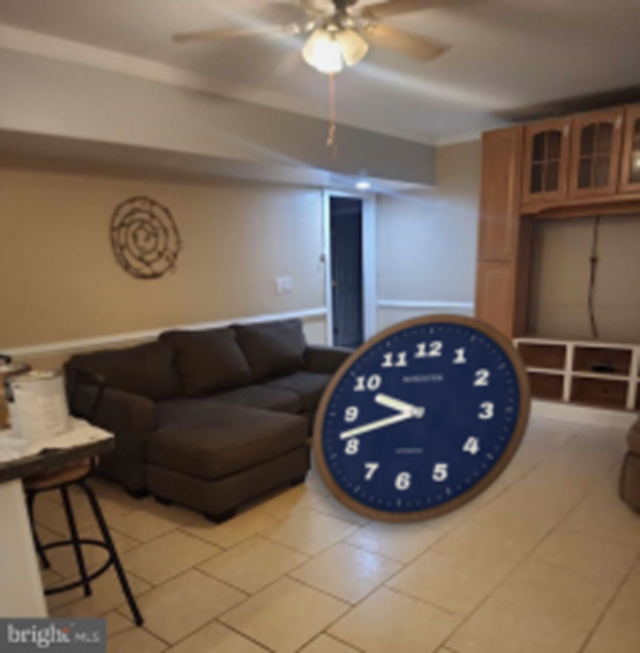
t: 9:42
